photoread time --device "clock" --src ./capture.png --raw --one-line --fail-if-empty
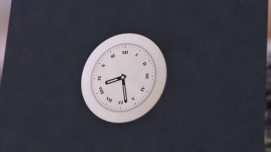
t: 8:28
